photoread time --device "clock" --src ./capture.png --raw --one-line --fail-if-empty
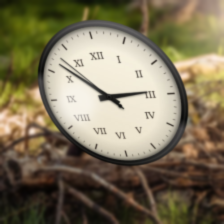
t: 2:51:53
